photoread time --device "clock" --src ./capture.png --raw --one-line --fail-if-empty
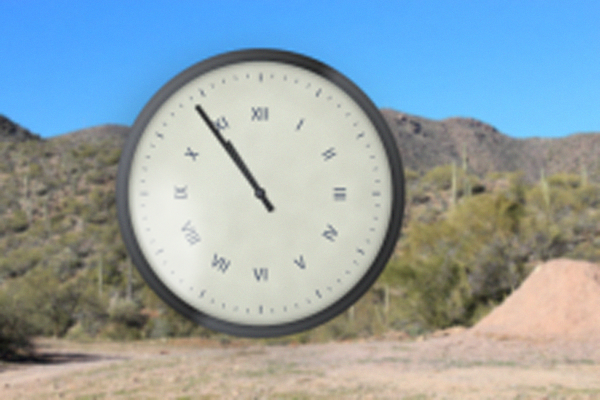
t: 10:54
